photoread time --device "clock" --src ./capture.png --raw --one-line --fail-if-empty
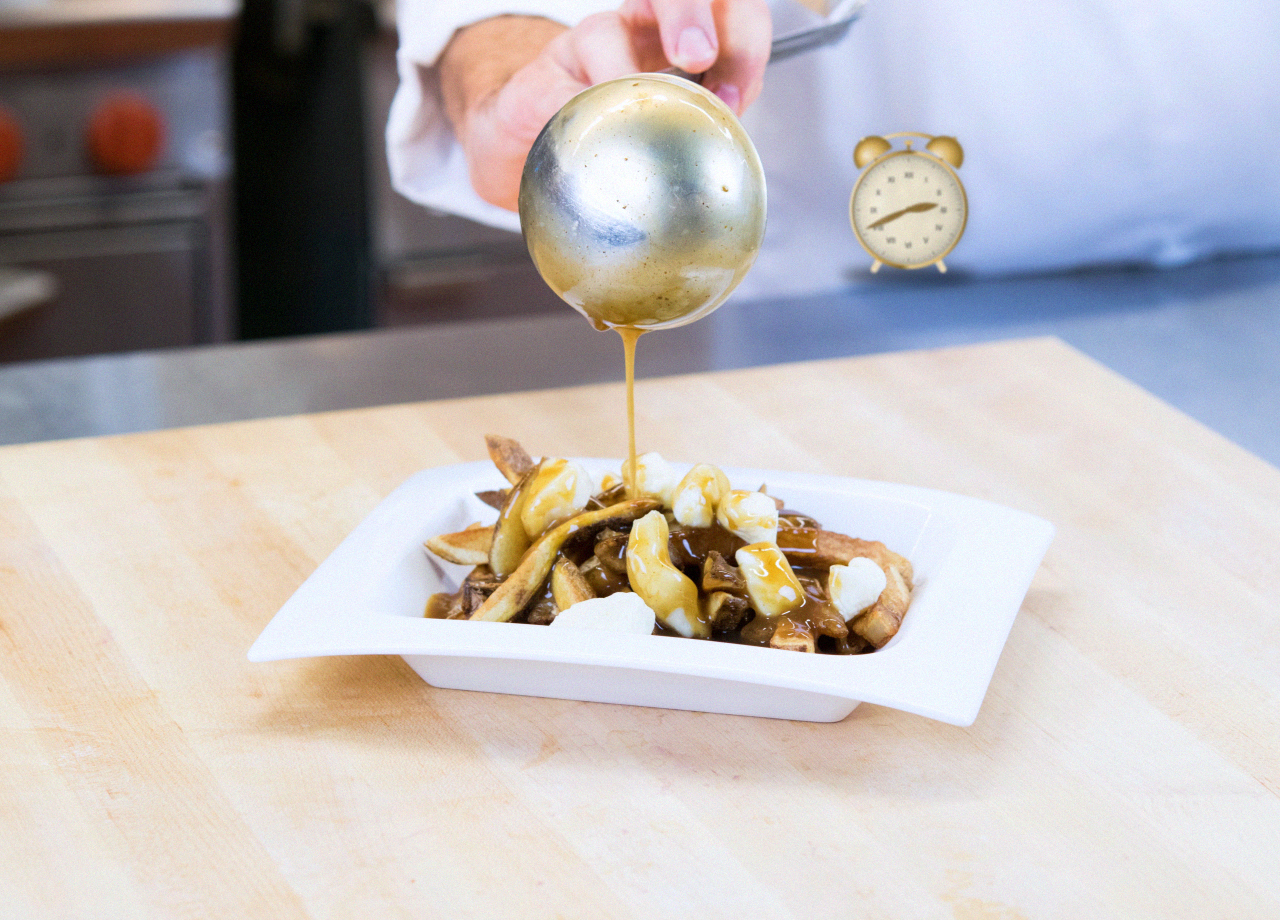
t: 2:41
